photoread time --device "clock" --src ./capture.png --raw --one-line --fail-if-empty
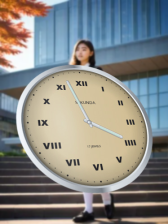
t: 3:57
